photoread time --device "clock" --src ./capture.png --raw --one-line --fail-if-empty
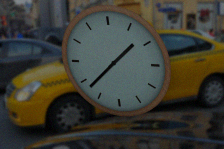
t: 1:38
